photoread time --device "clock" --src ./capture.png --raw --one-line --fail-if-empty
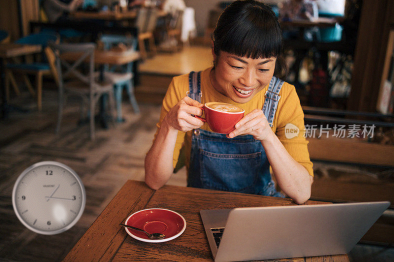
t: 1:16
